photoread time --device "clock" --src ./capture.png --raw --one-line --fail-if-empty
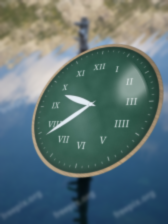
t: 9:39
